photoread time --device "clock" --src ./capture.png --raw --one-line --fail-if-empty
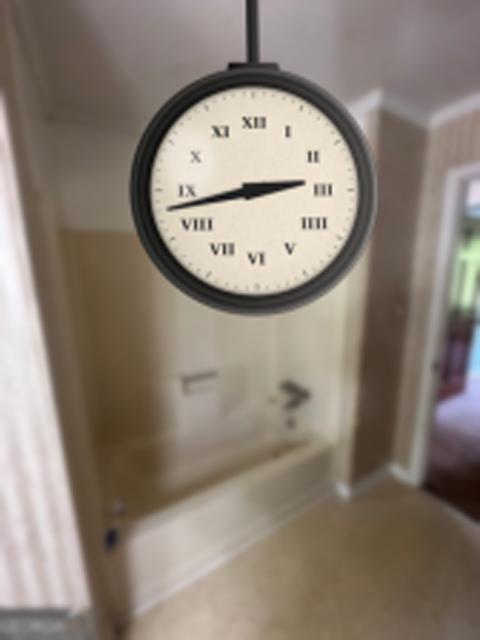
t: 2:43
